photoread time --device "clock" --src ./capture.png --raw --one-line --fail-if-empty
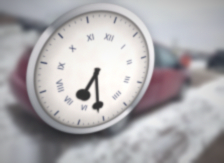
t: 6:26
